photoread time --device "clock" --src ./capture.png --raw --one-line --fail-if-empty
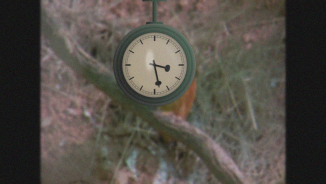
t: 3:28
